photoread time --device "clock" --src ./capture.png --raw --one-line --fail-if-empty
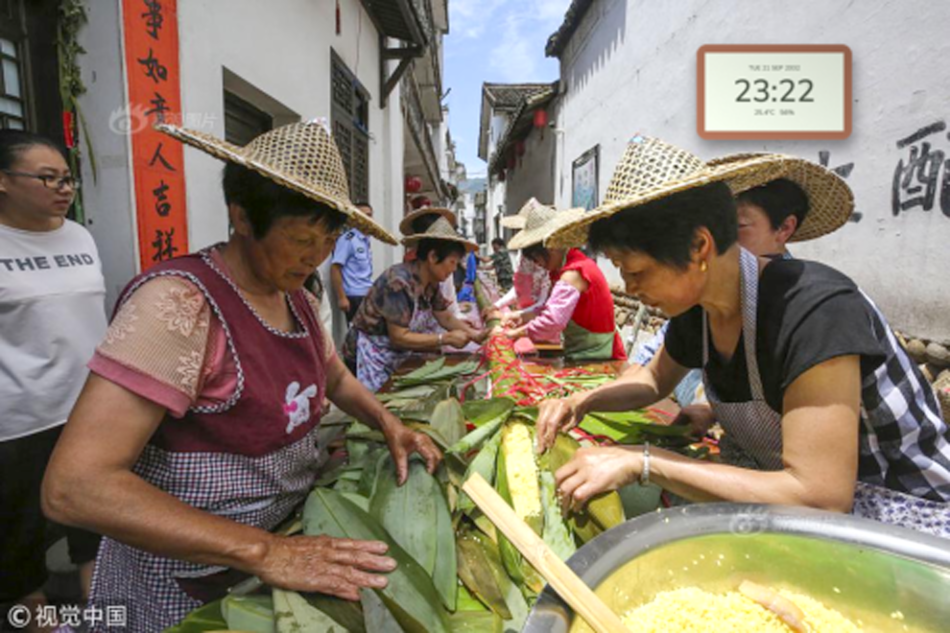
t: 23:22
